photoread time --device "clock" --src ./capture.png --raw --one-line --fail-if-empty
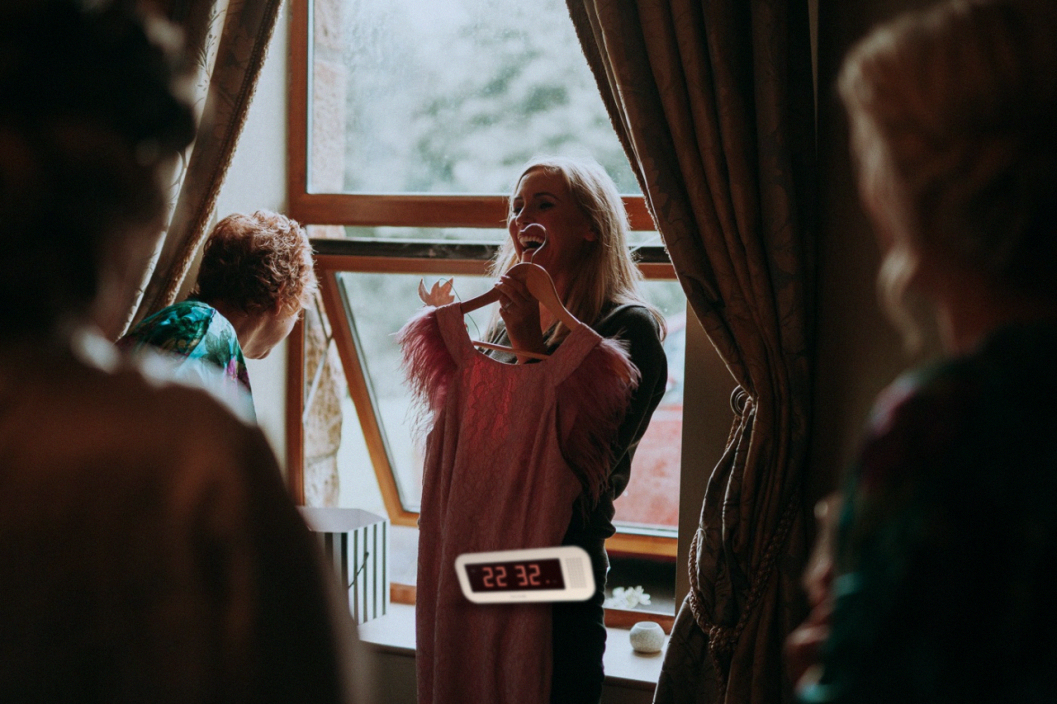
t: 22:32
